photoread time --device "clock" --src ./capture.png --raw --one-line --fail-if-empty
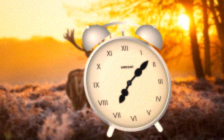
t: 7:08
